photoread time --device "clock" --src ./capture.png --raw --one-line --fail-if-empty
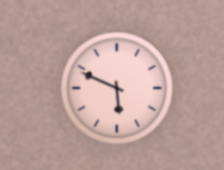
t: 5:49
